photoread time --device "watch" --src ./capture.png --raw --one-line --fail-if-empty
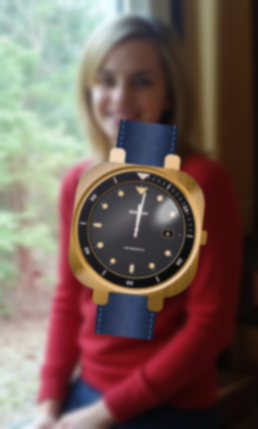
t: 12:01
